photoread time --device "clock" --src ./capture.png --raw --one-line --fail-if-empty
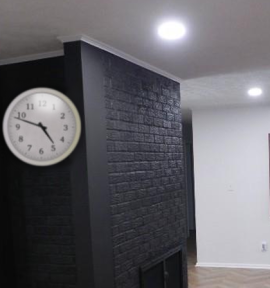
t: 4:48
